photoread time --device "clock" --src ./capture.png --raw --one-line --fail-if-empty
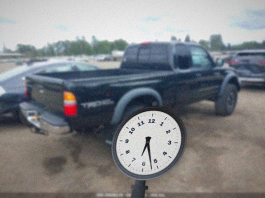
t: 6:27
